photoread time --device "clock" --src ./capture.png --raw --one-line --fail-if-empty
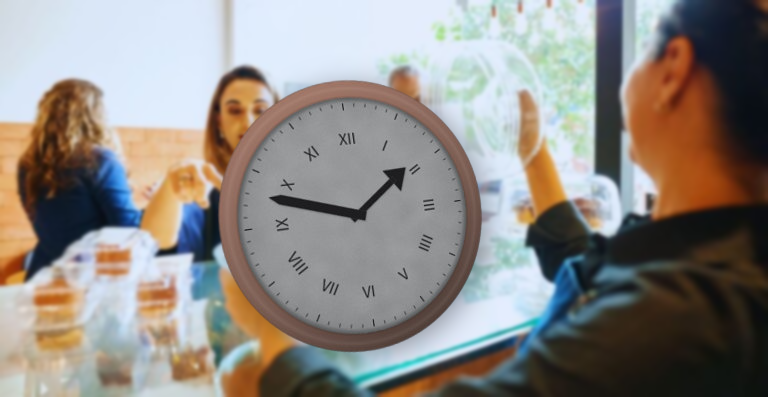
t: 1:48
